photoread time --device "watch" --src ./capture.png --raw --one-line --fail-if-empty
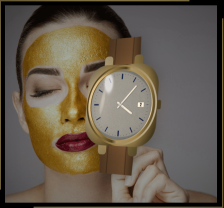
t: 4:07
